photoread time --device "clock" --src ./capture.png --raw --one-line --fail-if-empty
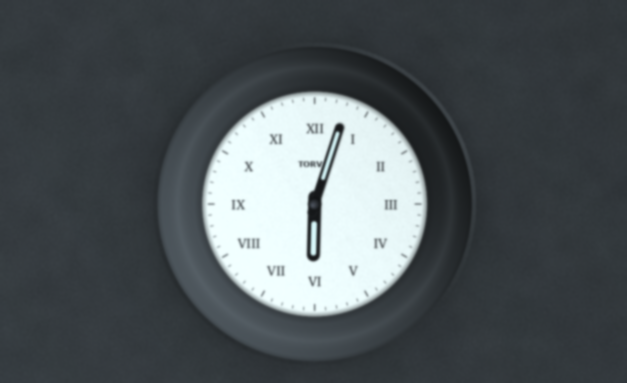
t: 6:03
